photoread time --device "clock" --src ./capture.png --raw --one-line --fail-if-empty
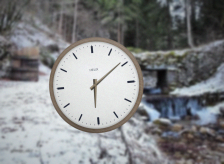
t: 6:09
